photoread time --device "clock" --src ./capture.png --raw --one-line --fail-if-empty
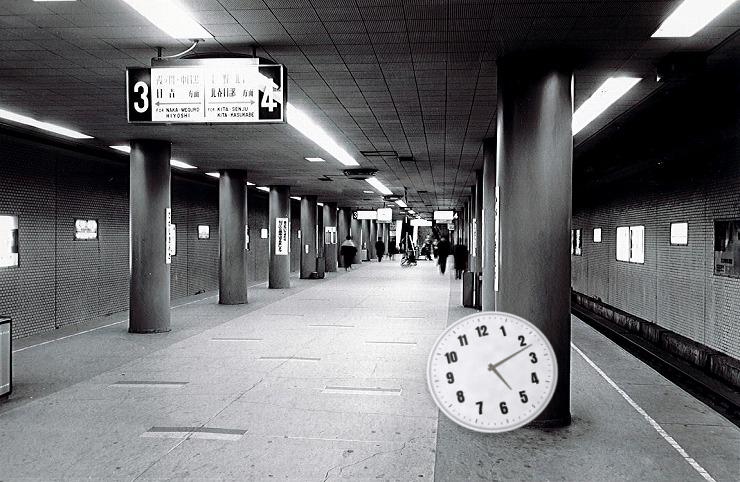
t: 5:12
